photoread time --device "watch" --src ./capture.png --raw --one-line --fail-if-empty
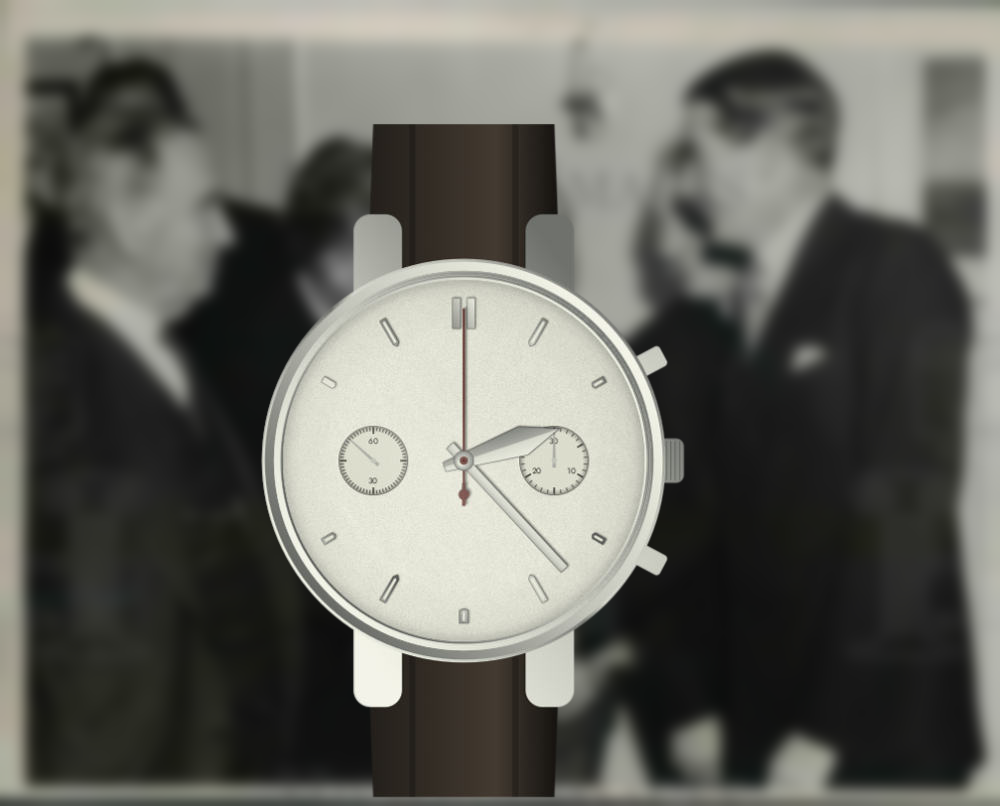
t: 2:22:52
